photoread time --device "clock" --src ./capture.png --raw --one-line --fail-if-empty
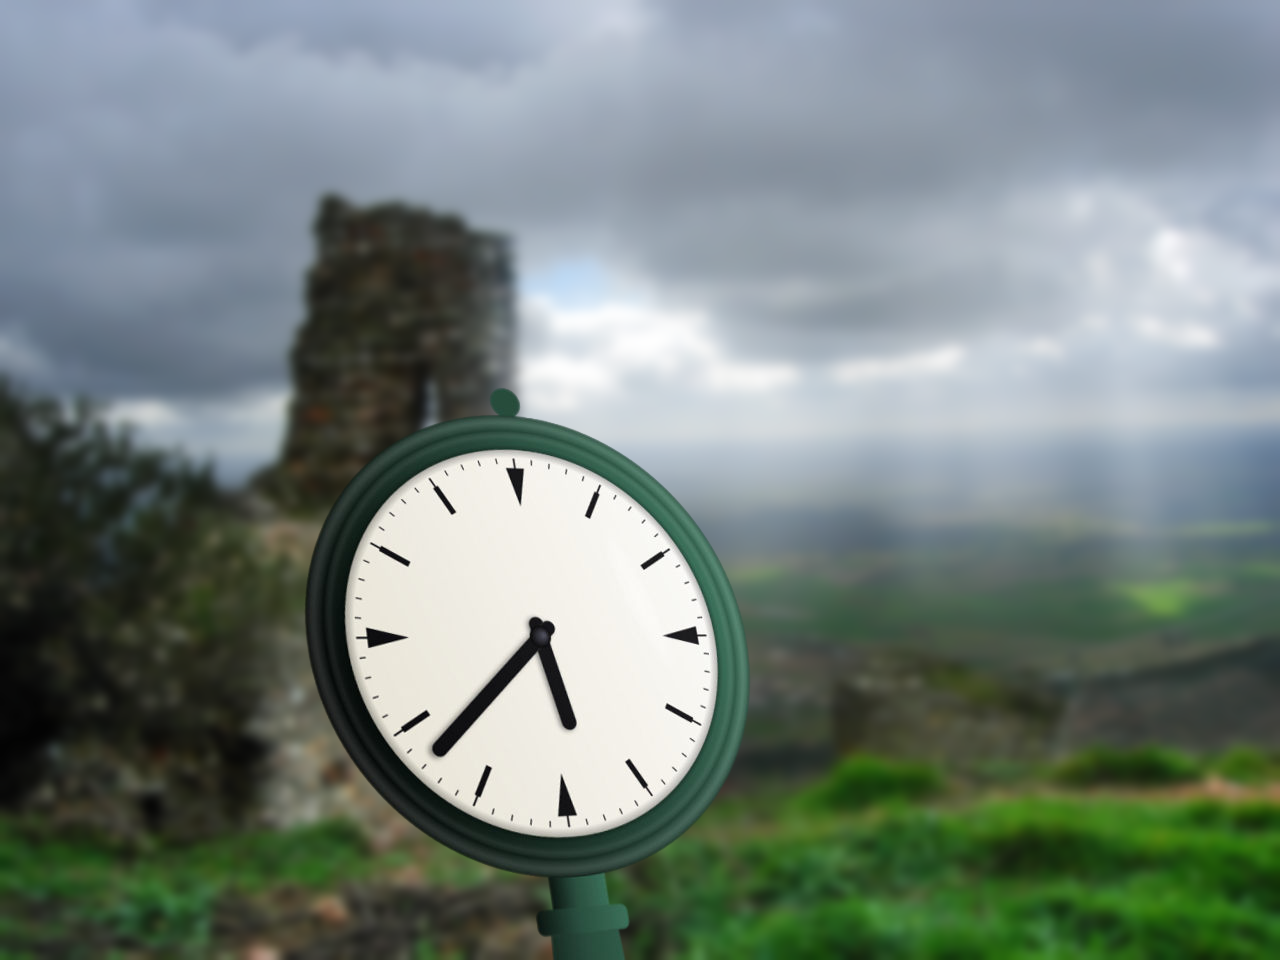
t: 5:38
